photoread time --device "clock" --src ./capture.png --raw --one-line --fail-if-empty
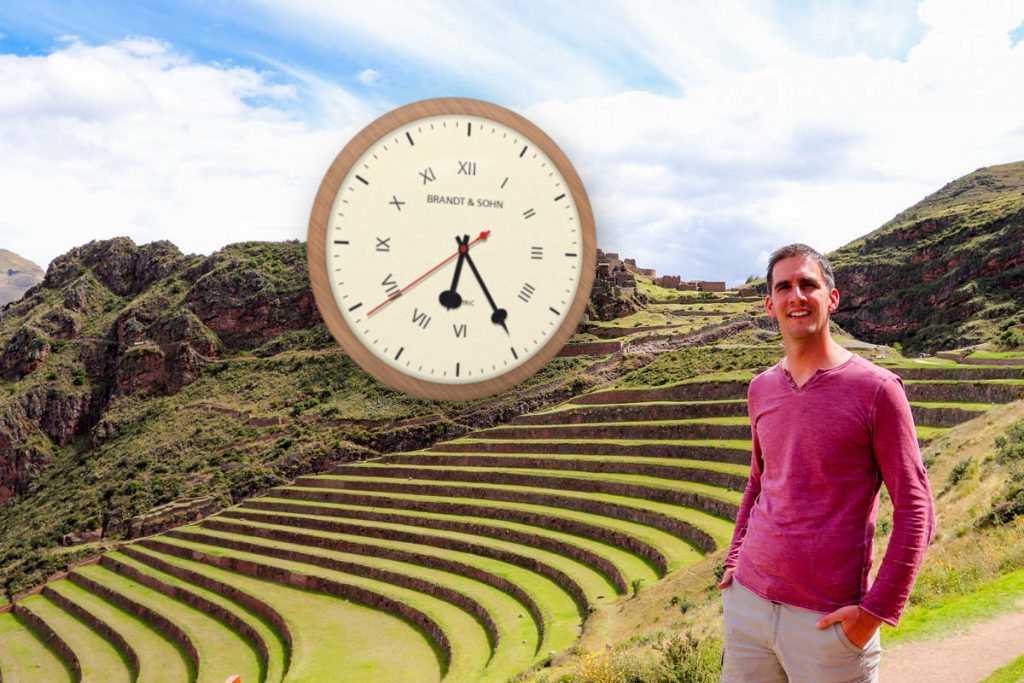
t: 6:24:39
